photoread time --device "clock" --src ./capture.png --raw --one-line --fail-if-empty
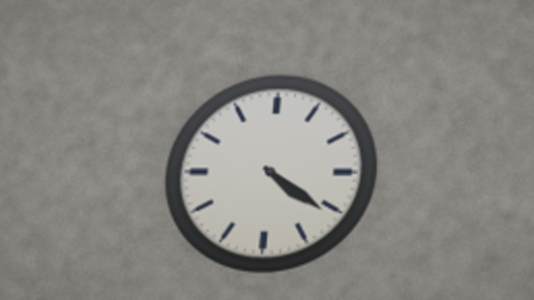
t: 4:21
